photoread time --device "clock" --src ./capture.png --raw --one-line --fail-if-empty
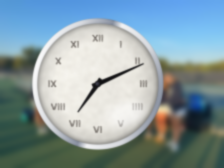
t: 7:11
